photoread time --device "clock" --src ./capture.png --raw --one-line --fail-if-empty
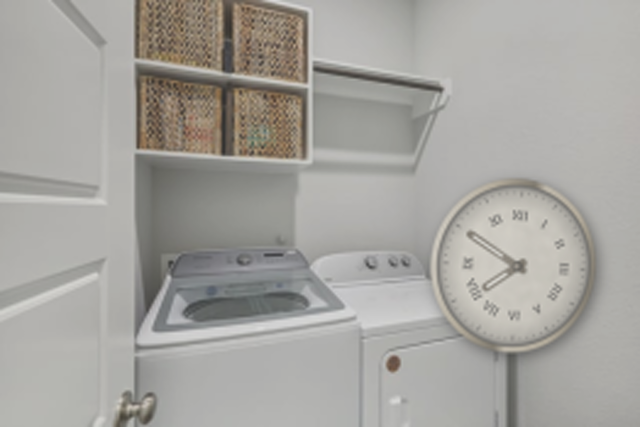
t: 7:50
